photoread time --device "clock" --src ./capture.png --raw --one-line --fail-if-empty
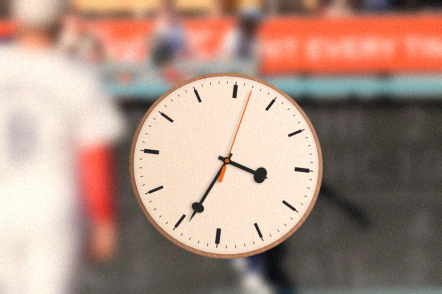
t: 3:34:02
